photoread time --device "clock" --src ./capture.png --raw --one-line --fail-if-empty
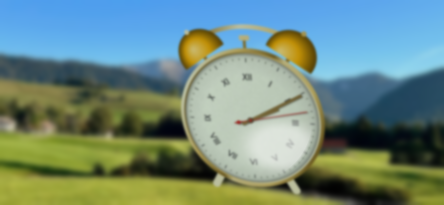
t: 2:10:13
